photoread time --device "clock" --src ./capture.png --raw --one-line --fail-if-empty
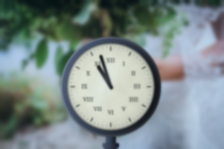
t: 10:57
